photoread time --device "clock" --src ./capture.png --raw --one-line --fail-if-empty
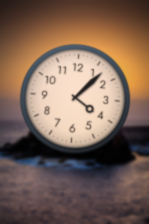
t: 4:07
